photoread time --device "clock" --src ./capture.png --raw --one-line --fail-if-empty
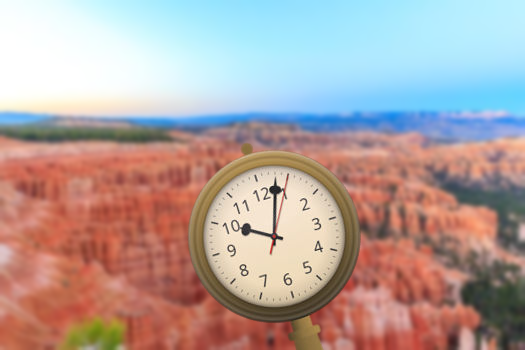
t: 10:03:05
